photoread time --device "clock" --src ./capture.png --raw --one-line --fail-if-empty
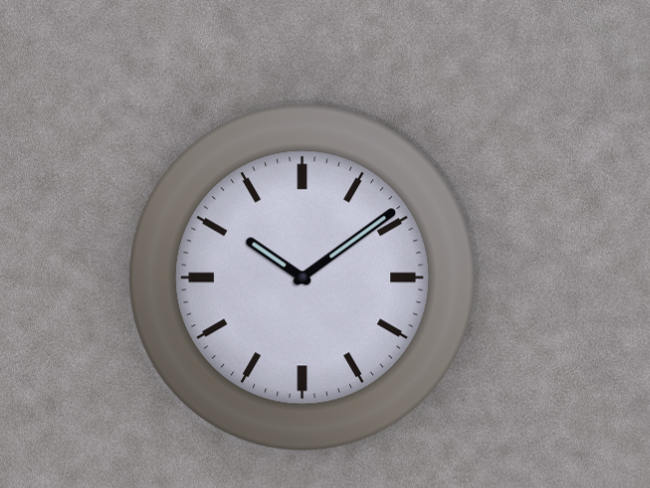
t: 10:09
